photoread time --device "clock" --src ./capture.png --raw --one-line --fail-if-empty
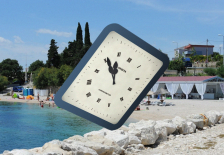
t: 10:51
